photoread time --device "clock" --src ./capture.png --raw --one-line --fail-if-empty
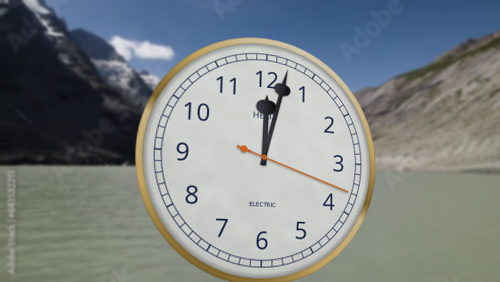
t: 12:02:18
